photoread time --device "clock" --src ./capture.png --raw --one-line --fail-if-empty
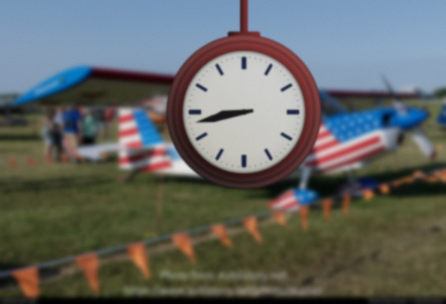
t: 8:43
